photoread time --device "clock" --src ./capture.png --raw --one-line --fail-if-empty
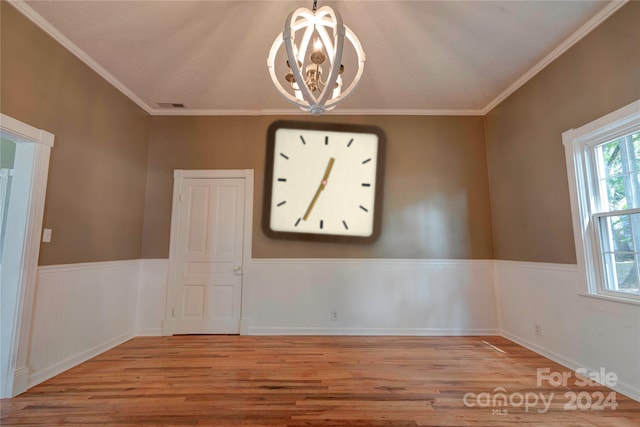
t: 12:34
